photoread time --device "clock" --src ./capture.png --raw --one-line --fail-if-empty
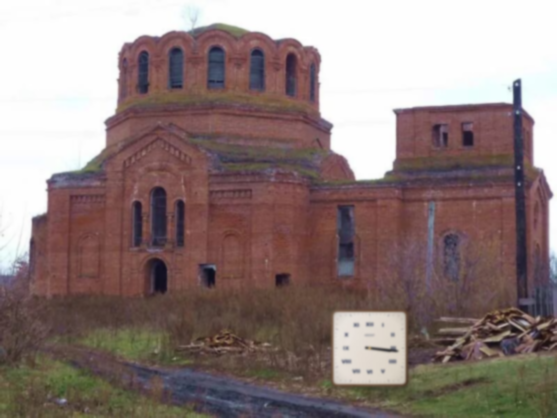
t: 3:16
